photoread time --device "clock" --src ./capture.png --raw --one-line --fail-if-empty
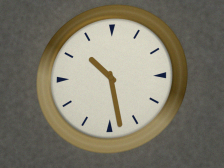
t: 10:28
